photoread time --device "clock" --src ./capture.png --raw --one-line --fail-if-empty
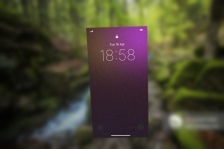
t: 18:58
